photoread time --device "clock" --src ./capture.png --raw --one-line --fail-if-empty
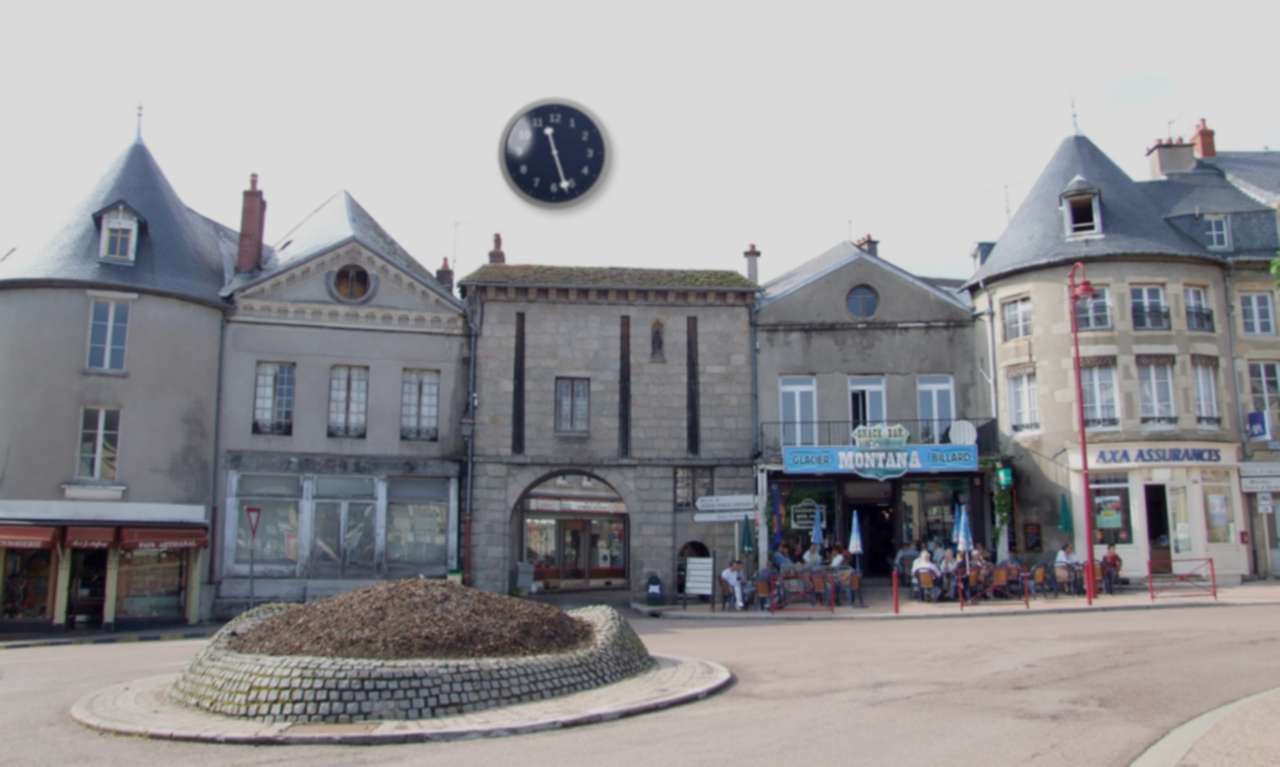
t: 11:27
